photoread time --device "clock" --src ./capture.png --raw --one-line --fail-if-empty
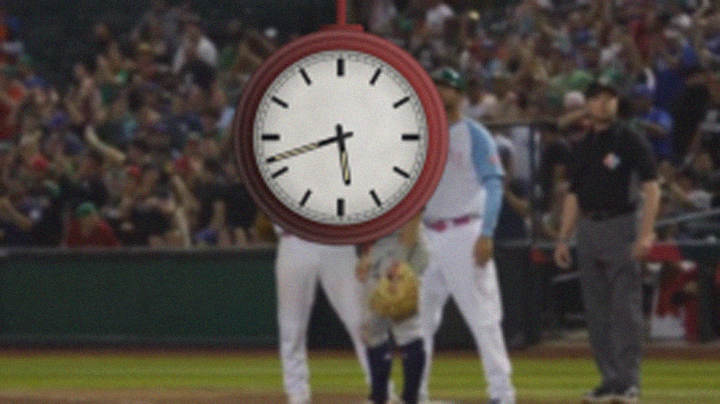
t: 5:42
